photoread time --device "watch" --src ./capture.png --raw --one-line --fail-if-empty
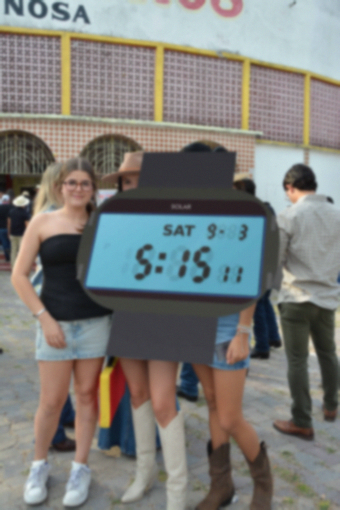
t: 5:15:11
